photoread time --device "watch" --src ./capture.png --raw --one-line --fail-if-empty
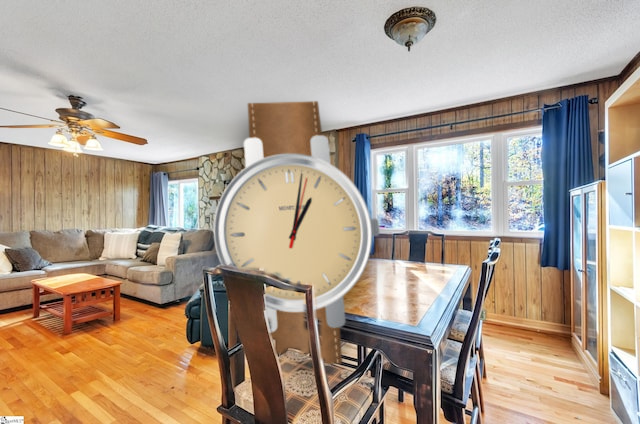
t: 1:02:03
